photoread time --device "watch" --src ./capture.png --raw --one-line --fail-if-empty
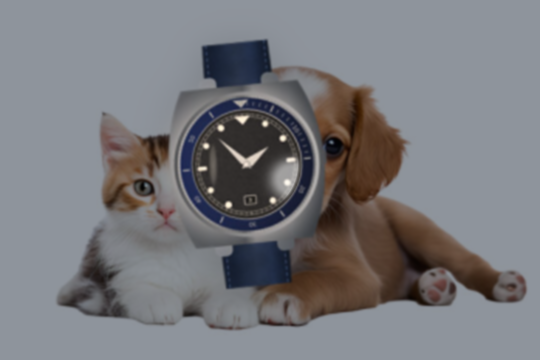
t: 1:53
